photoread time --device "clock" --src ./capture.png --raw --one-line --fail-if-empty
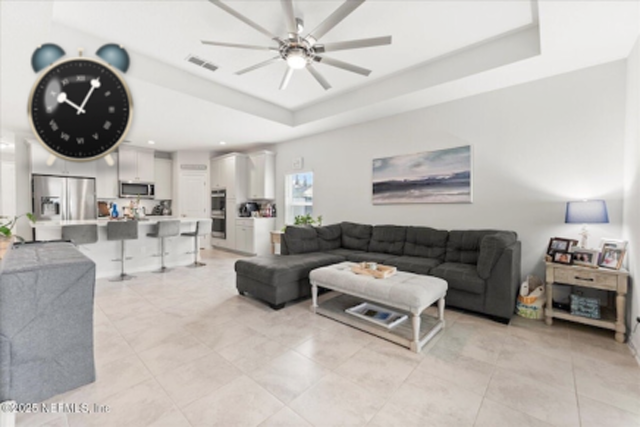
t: 10:05
